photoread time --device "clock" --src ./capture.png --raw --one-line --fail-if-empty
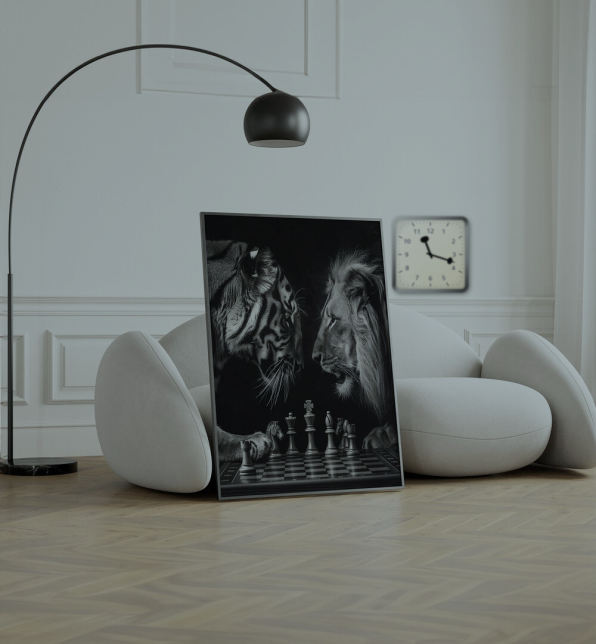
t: 11:18
